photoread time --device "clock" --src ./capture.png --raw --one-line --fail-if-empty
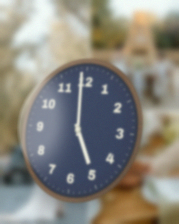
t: 4:59
